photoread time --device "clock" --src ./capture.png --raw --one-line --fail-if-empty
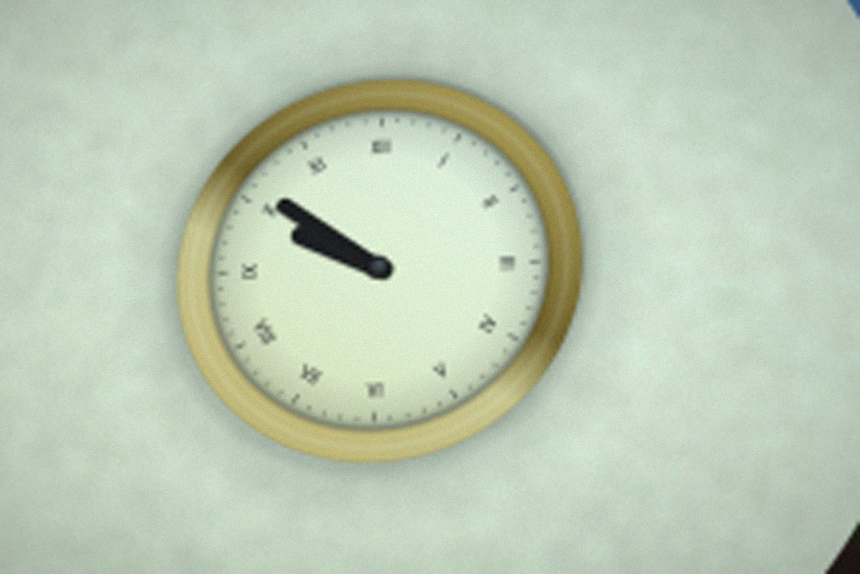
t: 9:51
